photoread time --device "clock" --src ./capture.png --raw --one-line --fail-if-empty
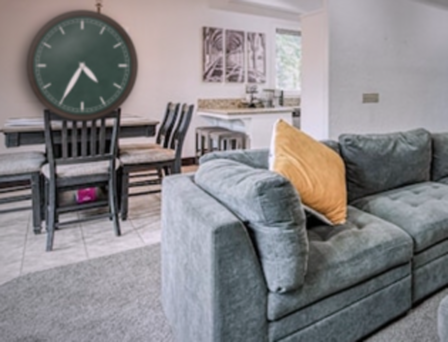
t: 4:35
